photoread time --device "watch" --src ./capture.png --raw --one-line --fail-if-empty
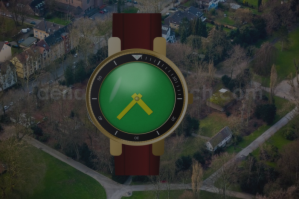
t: 4:37
